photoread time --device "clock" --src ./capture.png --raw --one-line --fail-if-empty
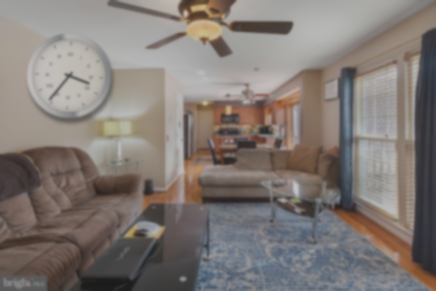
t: 3:36
